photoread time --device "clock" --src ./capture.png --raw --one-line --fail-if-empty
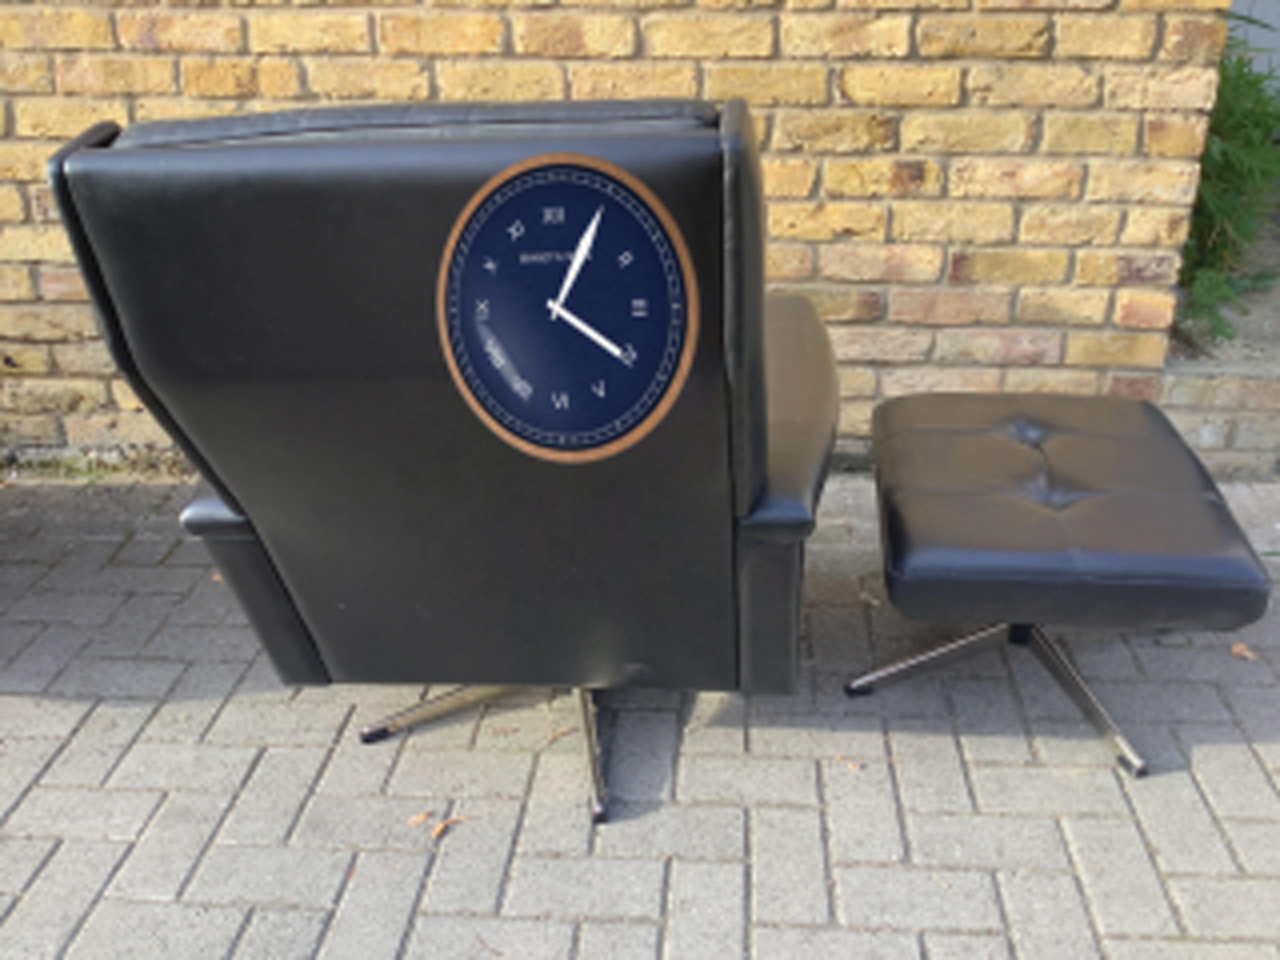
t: 4:05
